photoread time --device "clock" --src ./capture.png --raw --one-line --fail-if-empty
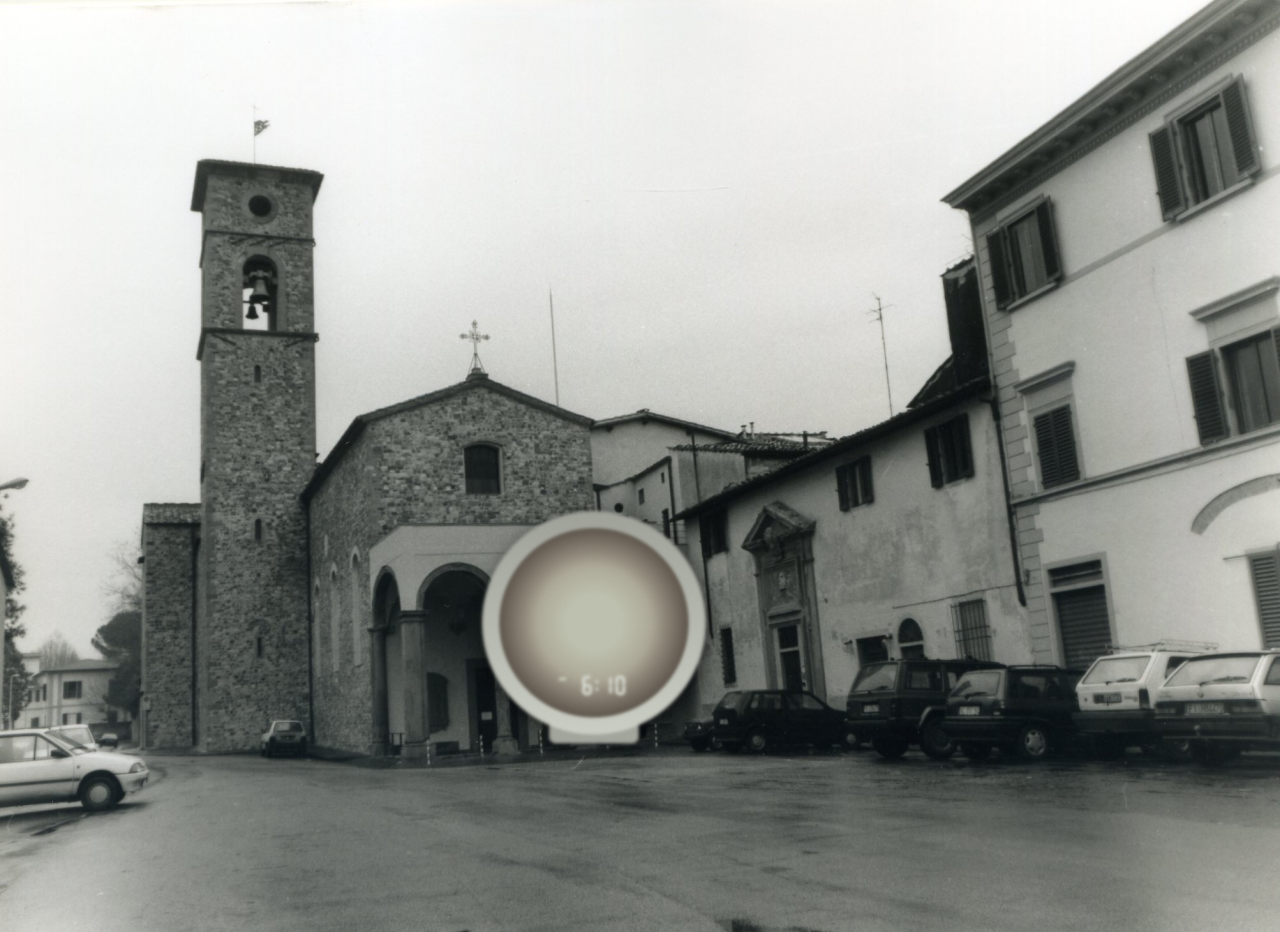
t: 6:10
